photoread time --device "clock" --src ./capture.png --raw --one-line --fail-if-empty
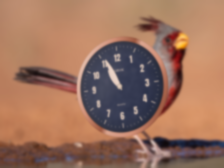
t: 10:56
